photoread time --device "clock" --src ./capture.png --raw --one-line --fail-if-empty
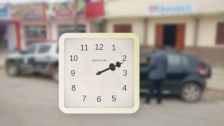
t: 2:11
